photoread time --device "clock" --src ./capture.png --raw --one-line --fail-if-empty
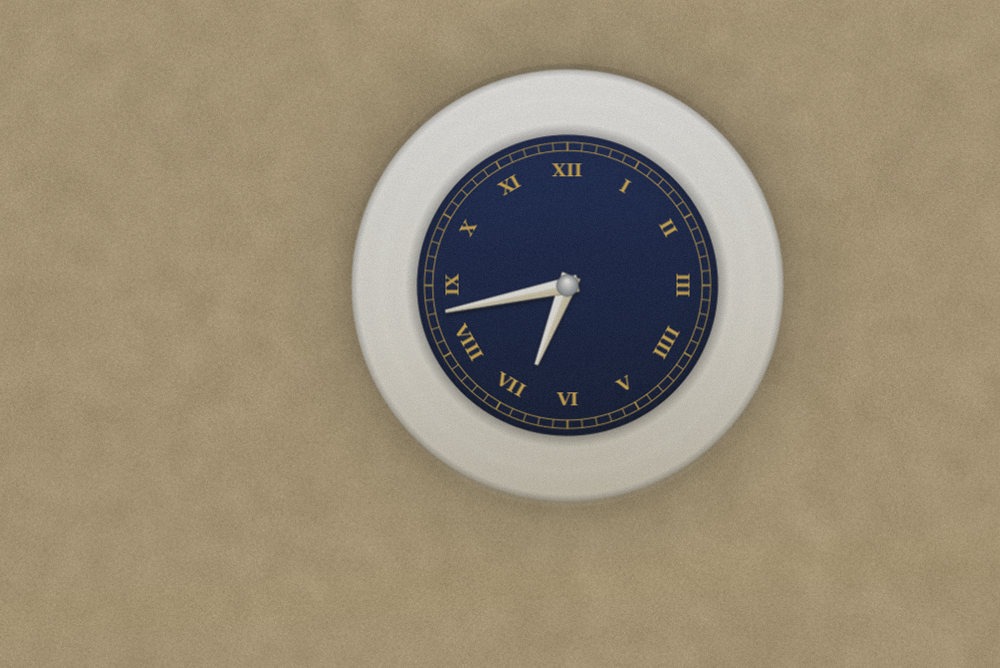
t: 6:43
